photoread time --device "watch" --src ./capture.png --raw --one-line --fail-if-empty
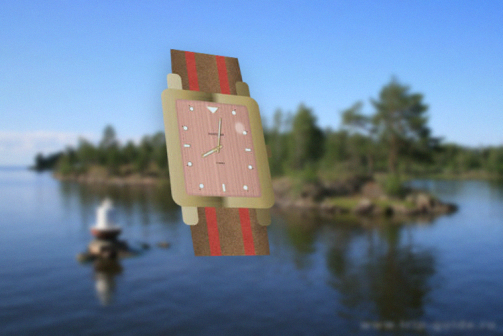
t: 8:02
